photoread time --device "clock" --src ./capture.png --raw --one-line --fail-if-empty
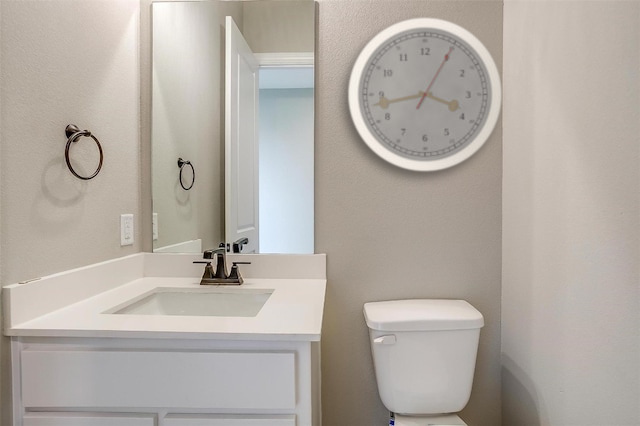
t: 3:43:05
